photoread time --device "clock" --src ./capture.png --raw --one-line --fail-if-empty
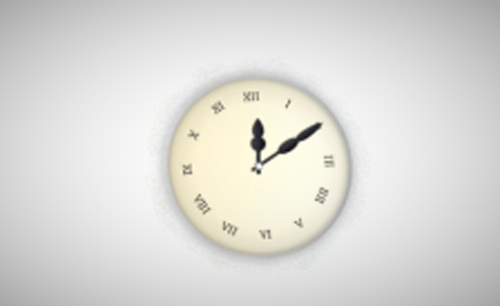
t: 12:10
